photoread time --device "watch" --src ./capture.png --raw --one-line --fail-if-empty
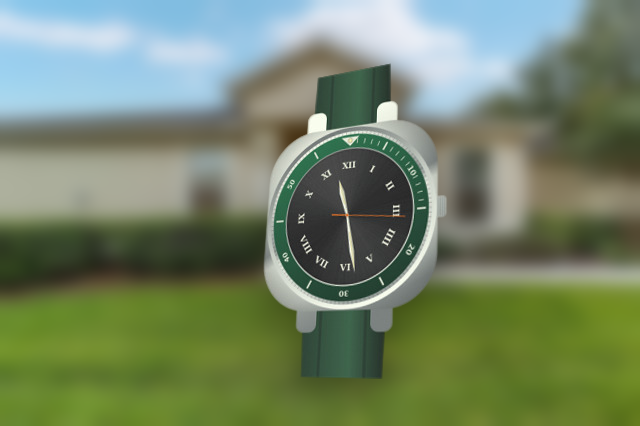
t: 11:28:16
